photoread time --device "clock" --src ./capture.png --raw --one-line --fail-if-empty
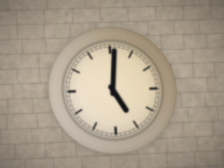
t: 5:01
